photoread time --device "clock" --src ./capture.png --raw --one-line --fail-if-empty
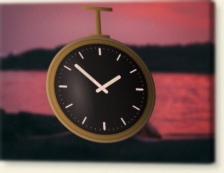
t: 1:52
